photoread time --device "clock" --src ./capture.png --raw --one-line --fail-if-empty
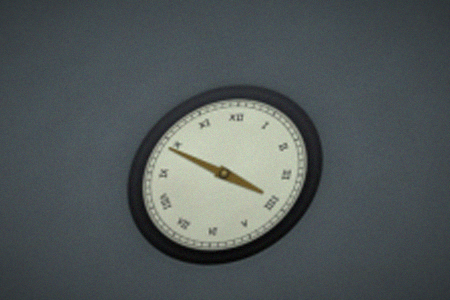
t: 3:49
